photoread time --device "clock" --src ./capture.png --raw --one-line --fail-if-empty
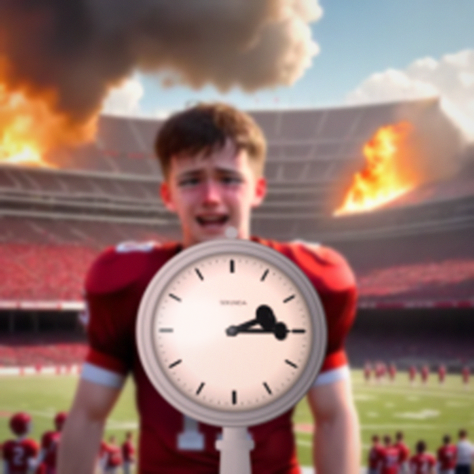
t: 2:15
